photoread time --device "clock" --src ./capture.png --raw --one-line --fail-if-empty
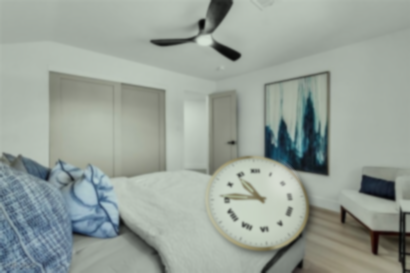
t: 10:46
